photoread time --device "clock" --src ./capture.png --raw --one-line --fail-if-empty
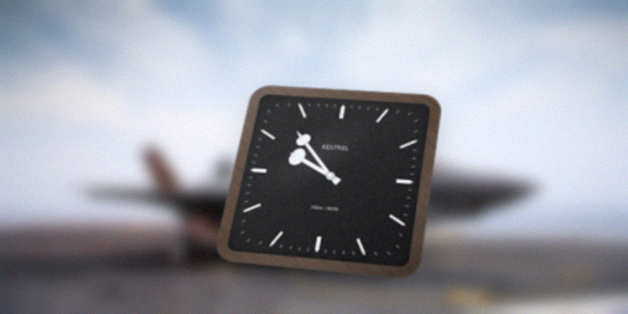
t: 9:53
